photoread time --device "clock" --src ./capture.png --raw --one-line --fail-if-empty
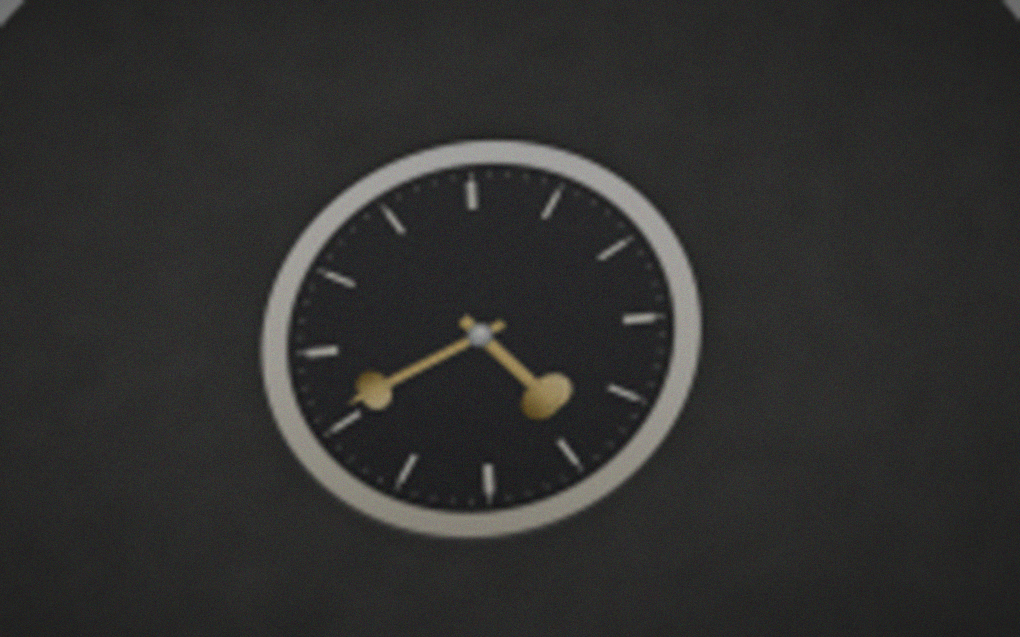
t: 4:41
